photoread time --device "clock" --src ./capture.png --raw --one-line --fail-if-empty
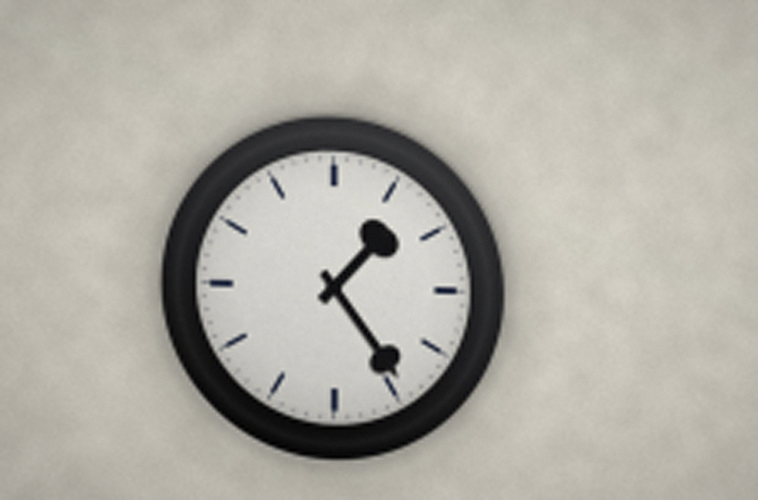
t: 1:24
